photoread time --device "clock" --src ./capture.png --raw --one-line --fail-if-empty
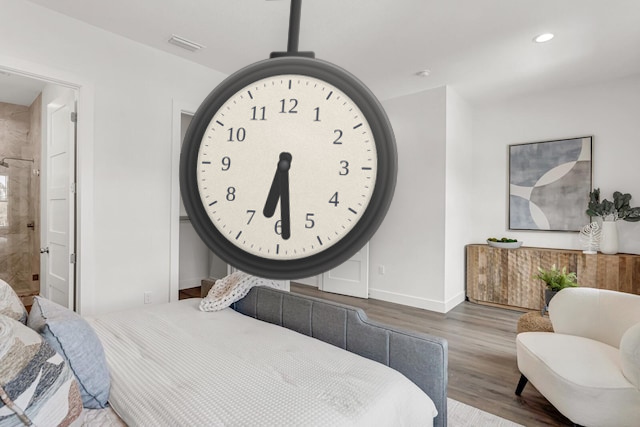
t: 6:29
